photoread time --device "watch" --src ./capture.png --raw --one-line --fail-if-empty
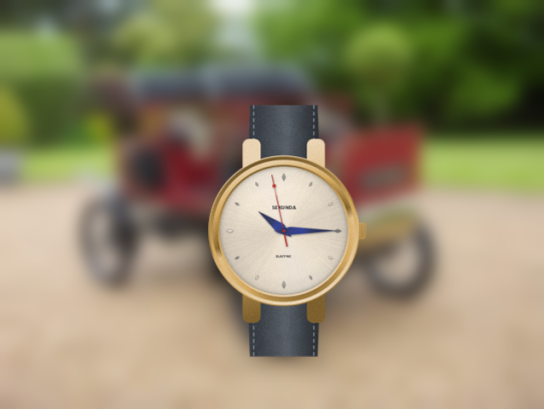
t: 10:14:58
